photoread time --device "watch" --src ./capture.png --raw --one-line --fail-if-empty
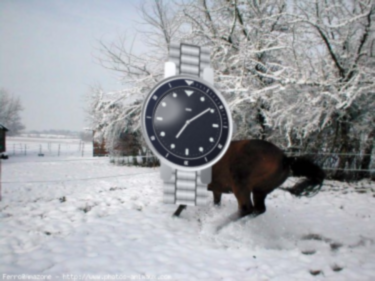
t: 7:09
